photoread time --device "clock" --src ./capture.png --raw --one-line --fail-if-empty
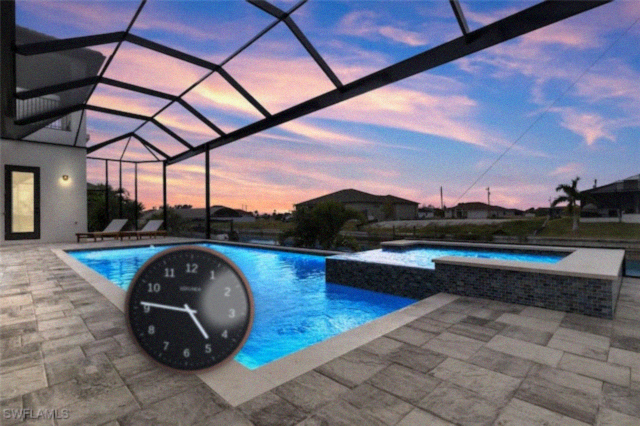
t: 4:46
